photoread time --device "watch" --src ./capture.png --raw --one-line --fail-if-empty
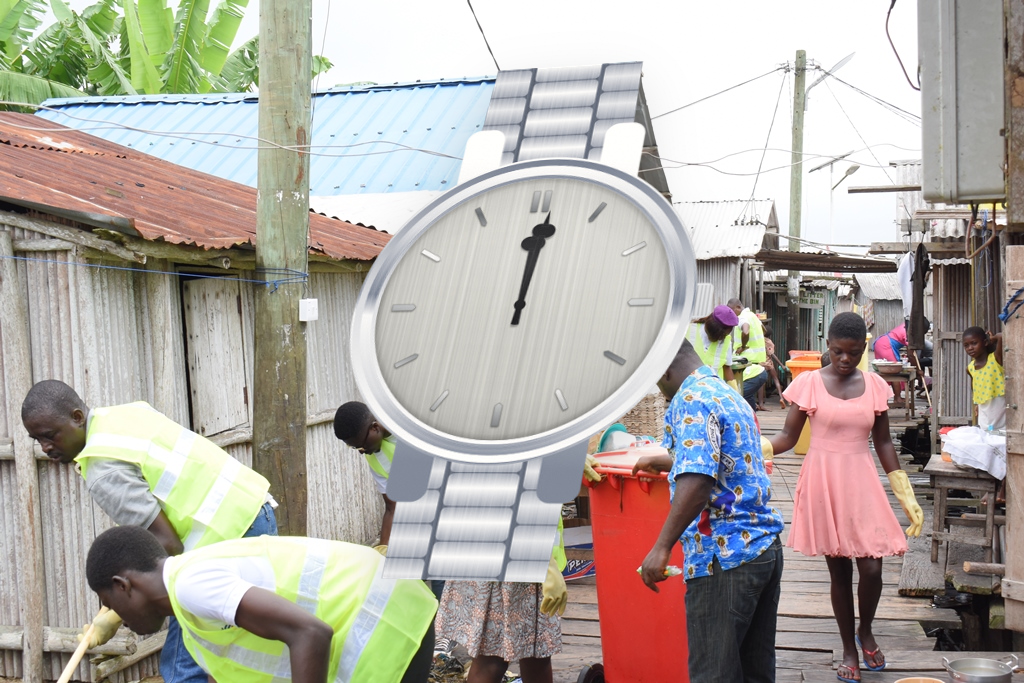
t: 12:01
